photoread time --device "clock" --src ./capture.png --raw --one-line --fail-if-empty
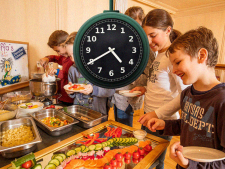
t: 4:40
